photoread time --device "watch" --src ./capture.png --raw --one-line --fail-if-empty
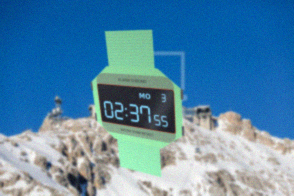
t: 2:37:55
